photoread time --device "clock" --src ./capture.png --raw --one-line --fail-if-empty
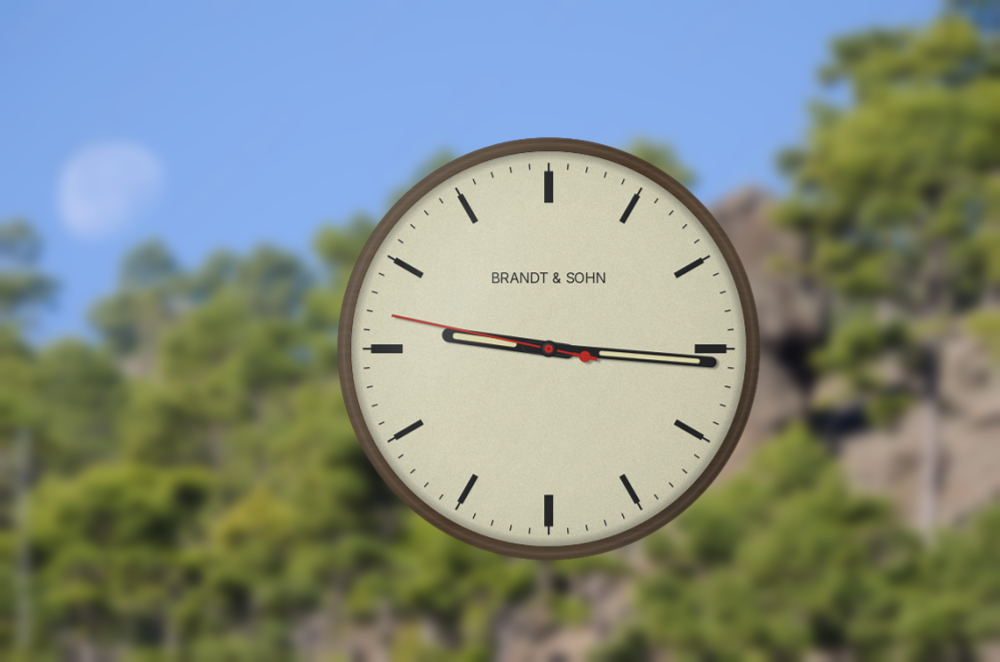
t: 9:15:47
